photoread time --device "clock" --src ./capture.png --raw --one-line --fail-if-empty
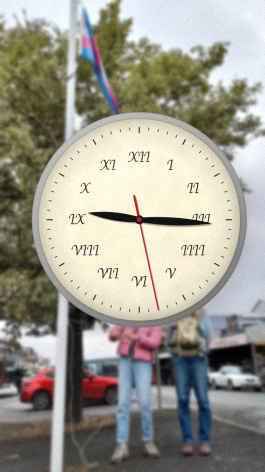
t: 9:15:28
